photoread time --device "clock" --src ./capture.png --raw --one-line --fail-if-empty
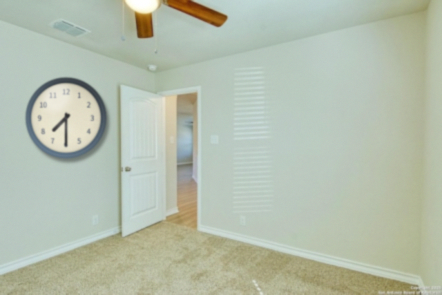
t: 7:30
